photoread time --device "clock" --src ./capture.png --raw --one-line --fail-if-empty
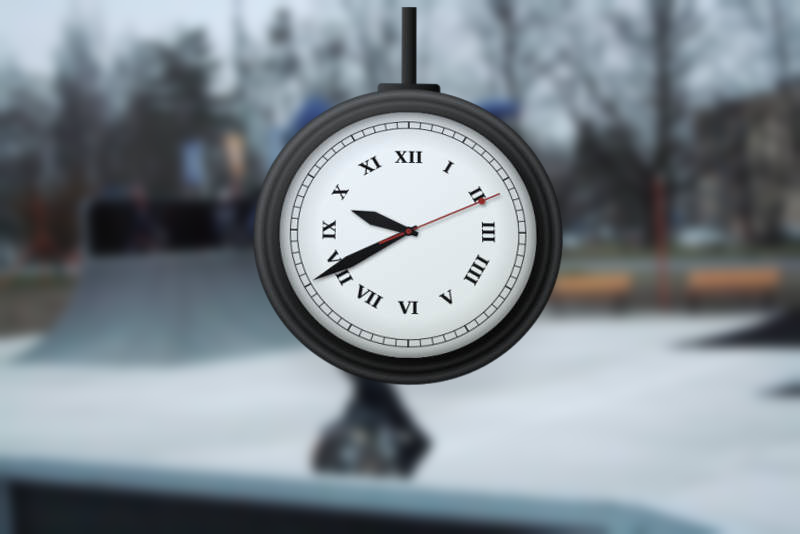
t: 9:40:11
